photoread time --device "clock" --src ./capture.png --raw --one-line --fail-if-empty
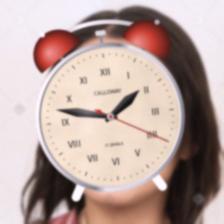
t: 1:47:20
